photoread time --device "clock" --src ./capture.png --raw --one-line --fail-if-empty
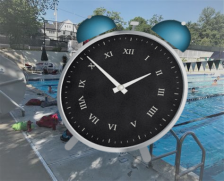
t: 1:51
